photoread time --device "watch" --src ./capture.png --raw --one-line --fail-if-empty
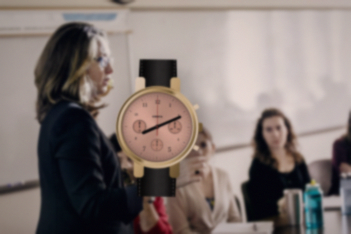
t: 8:11
